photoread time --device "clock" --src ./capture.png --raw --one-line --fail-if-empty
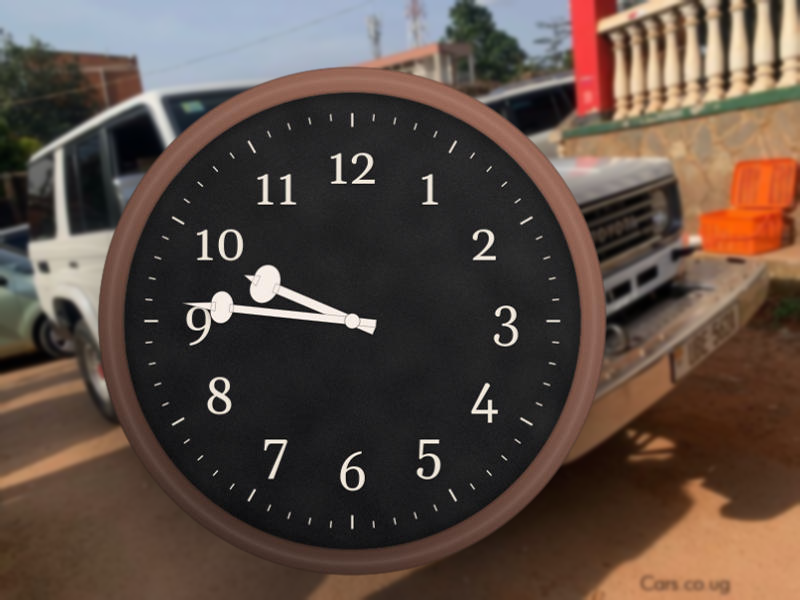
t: 9:46
